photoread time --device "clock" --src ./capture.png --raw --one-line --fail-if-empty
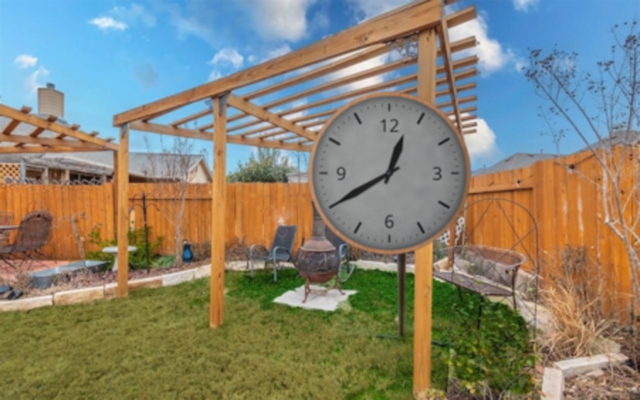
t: 12:40
